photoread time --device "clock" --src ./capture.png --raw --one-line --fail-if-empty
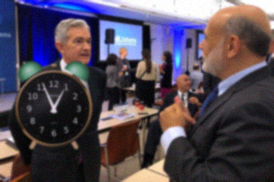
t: 12:56
